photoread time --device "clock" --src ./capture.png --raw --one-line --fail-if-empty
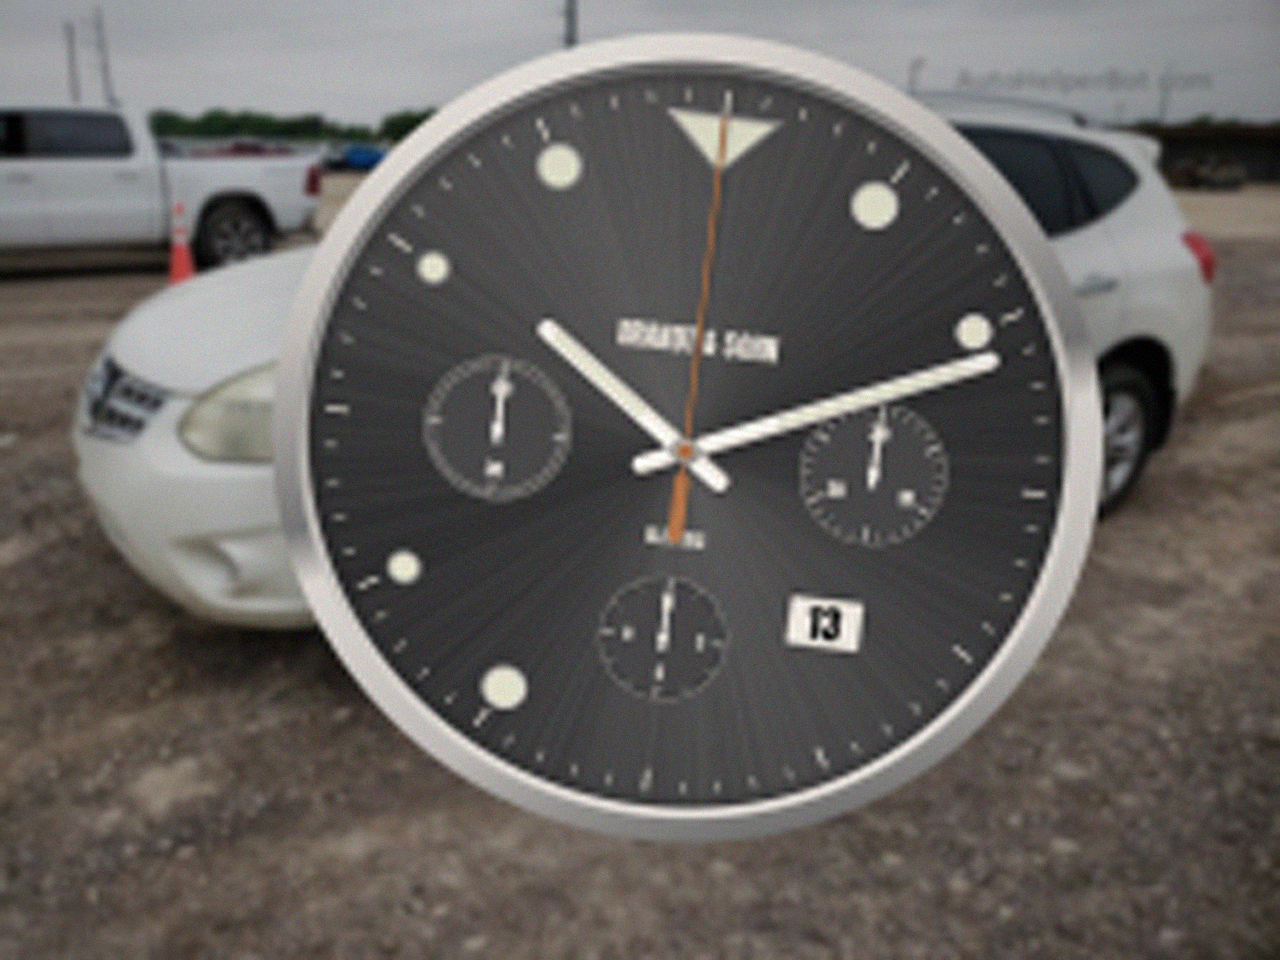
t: 10:11
